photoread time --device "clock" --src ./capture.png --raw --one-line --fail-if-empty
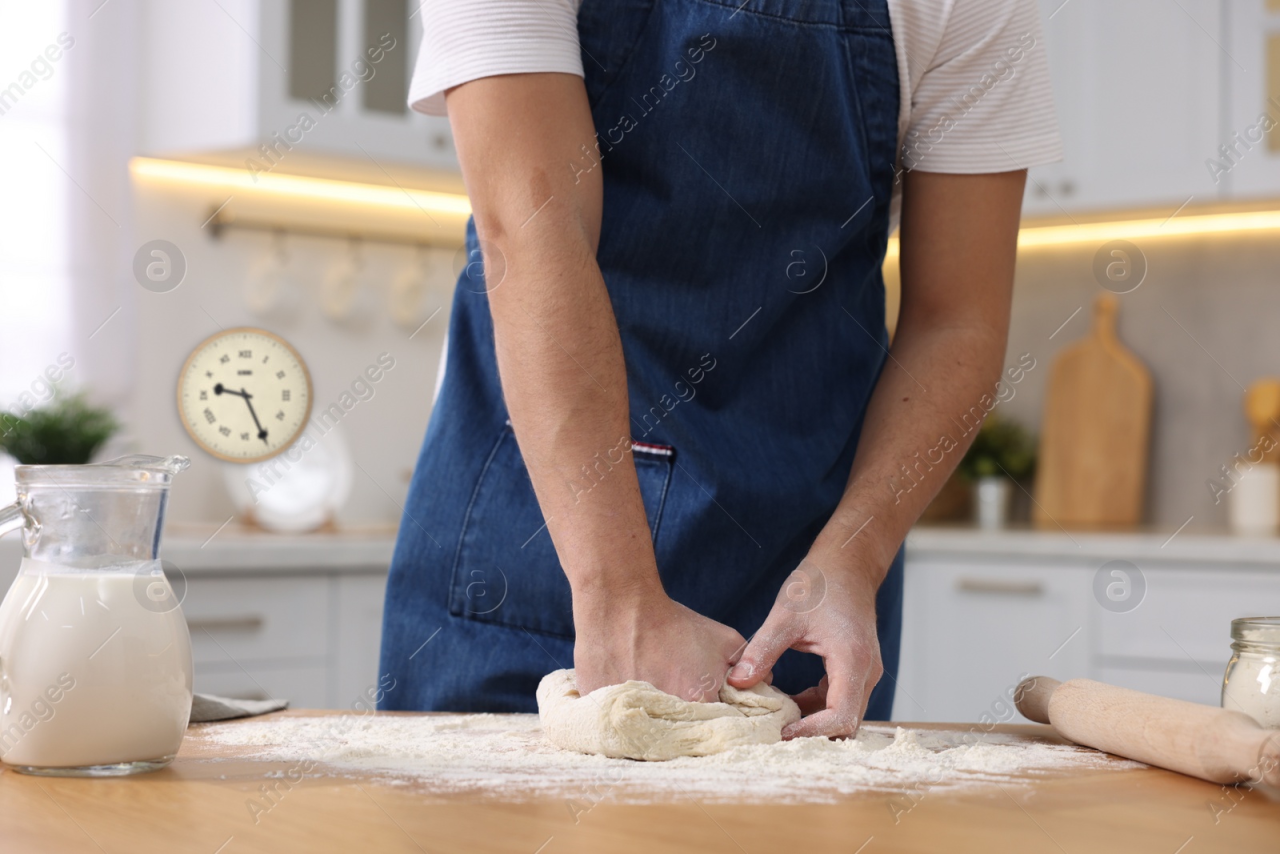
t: 9:26
